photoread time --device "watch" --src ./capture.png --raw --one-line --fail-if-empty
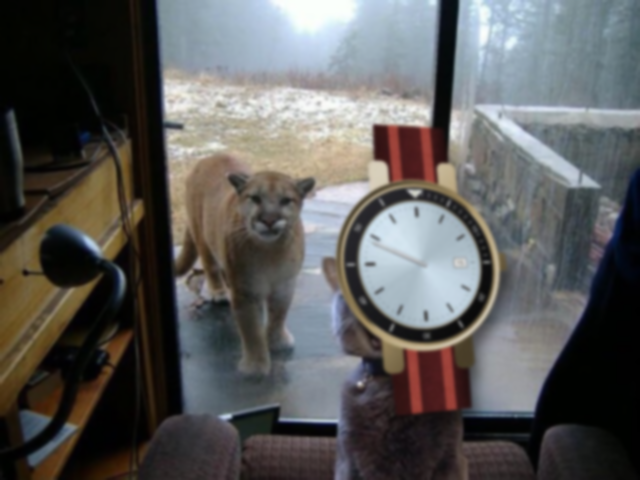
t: 9:49
